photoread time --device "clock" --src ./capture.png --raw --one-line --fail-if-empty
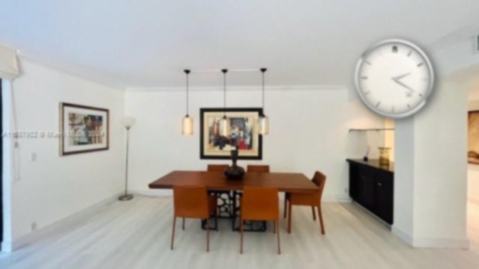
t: 2:20
